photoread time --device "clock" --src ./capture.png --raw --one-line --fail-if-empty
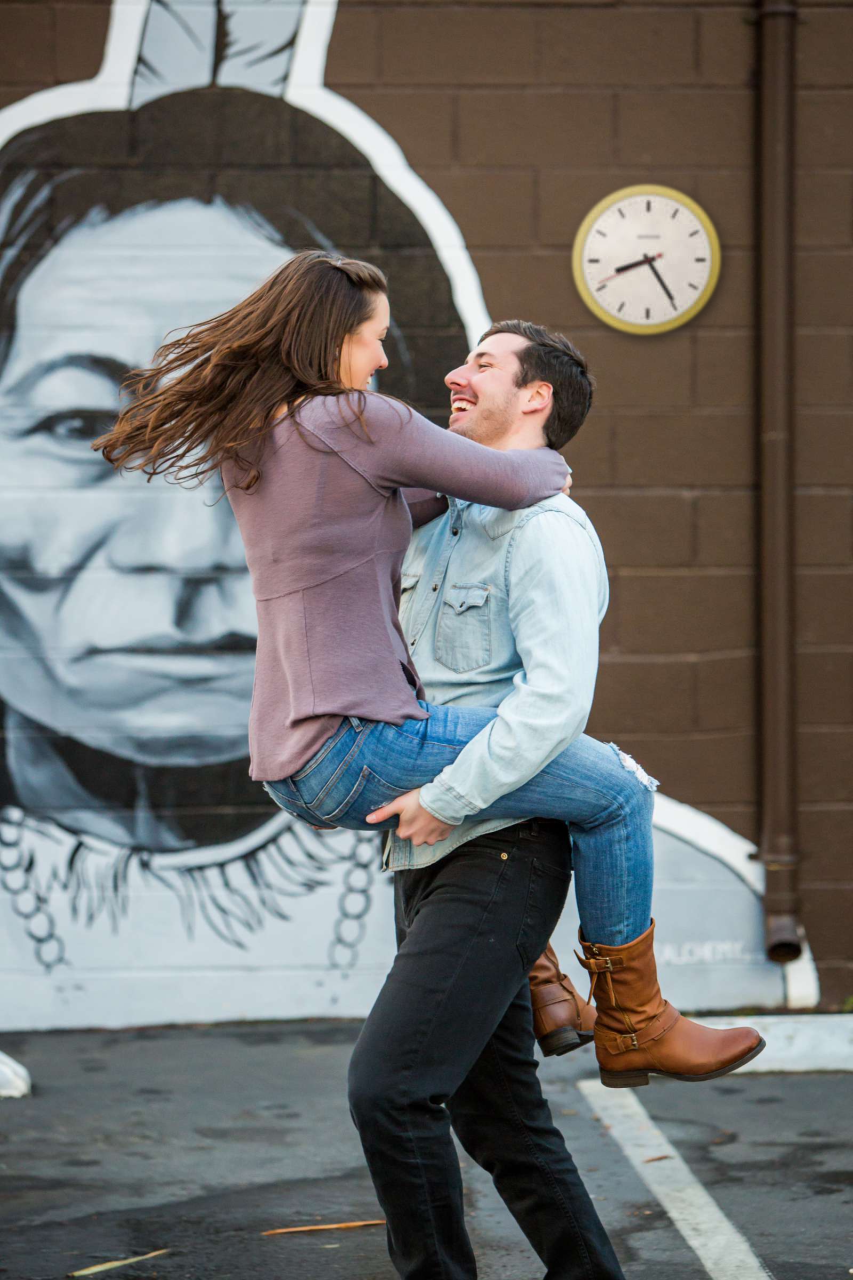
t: 8:24:41
